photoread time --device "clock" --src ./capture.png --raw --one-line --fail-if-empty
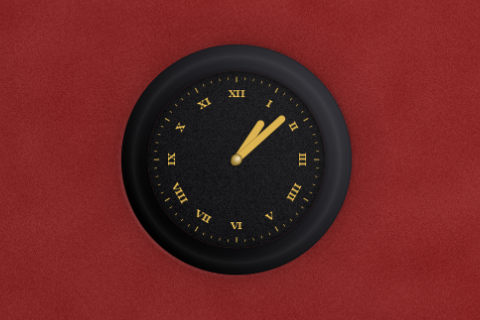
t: 1:08
